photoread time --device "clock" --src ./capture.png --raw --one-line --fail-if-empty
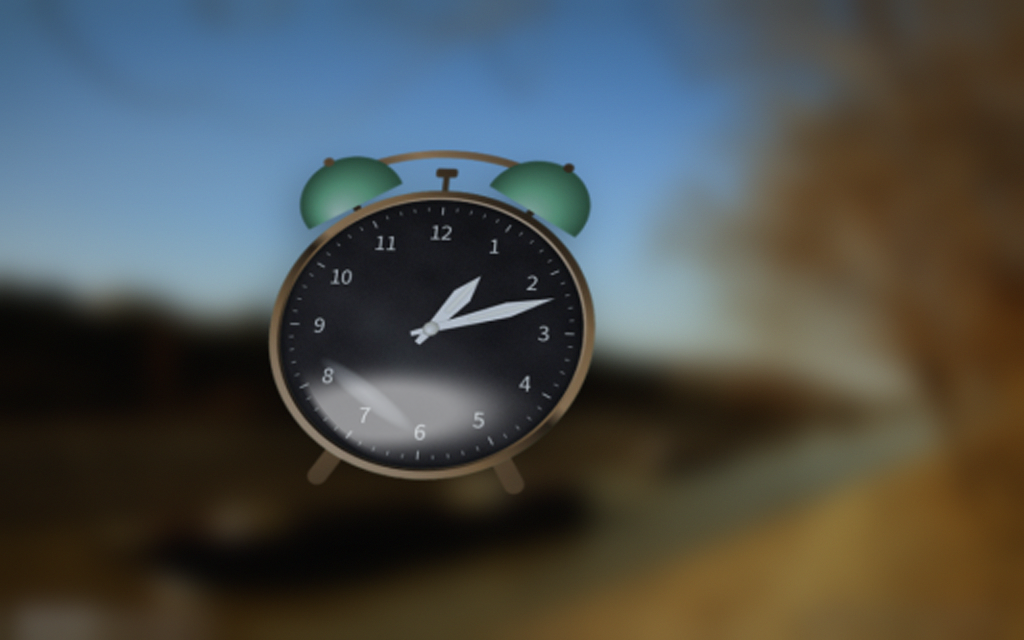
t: 1:12
